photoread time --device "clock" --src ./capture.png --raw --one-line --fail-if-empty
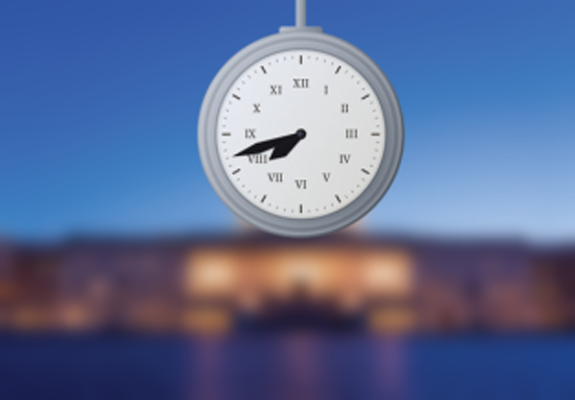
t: 7:42
